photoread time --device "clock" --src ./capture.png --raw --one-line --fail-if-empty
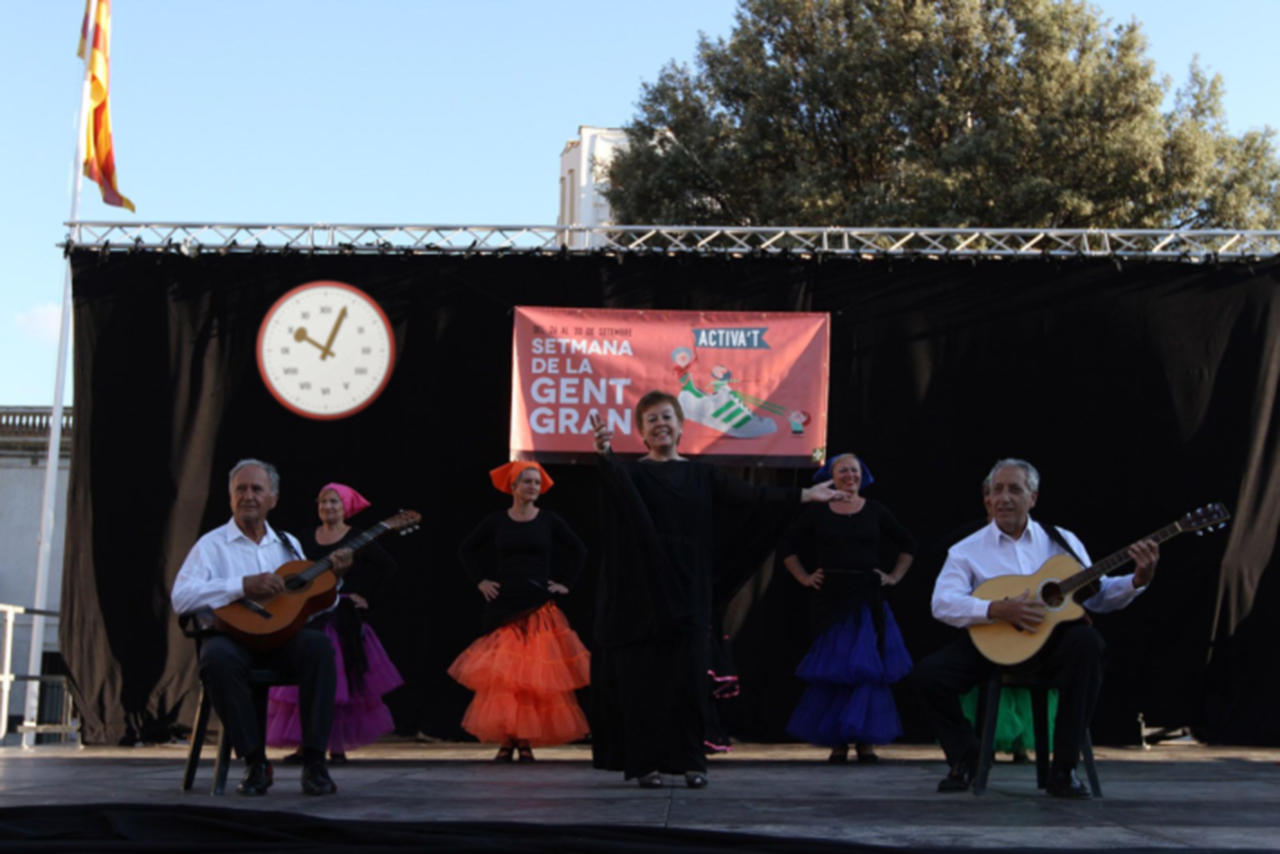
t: 10:04
